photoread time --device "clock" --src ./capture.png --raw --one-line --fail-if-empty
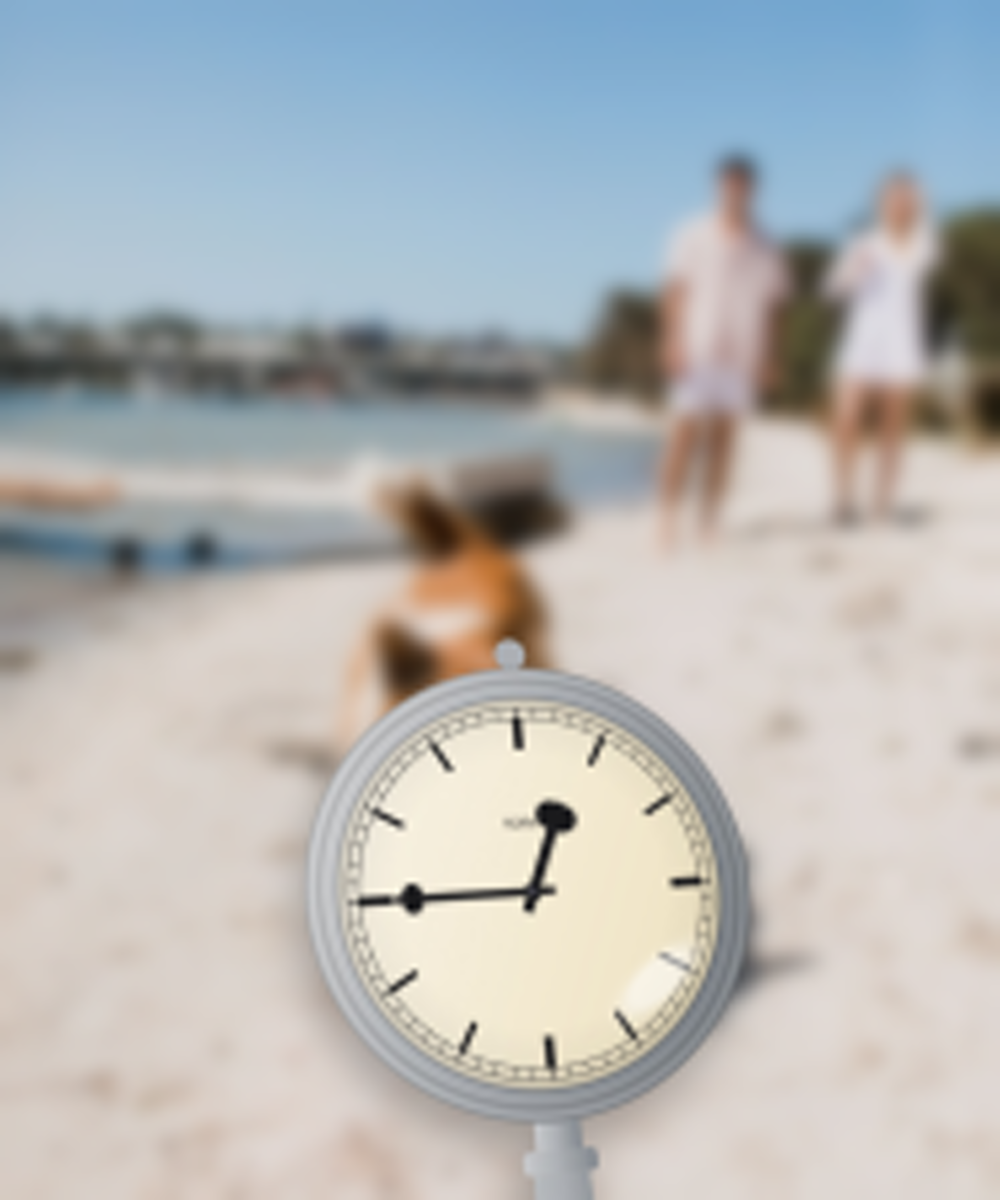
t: 12:45
